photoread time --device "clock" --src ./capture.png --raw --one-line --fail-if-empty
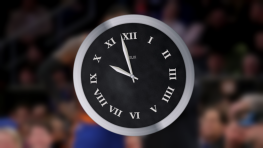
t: 9:58
